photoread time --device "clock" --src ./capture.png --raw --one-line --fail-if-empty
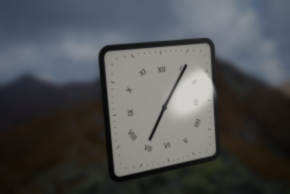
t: 7:06
